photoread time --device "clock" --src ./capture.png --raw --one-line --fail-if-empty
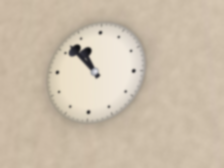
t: 10:52
